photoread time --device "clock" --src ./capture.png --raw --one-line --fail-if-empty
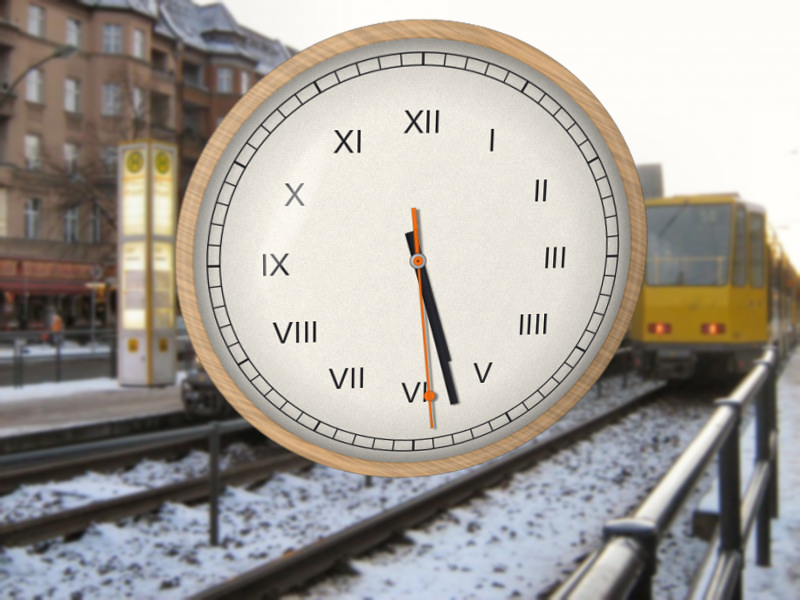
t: 5:27:29
